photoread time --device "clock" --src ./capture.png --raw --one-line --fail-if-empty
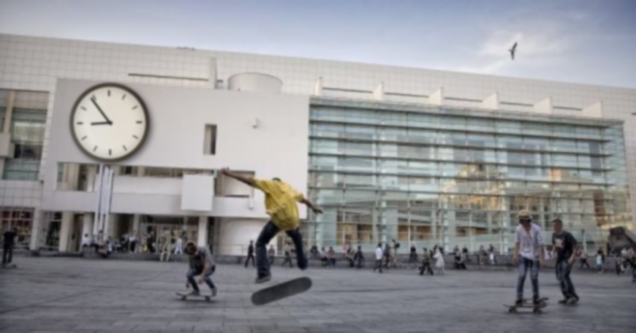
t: 8:54
